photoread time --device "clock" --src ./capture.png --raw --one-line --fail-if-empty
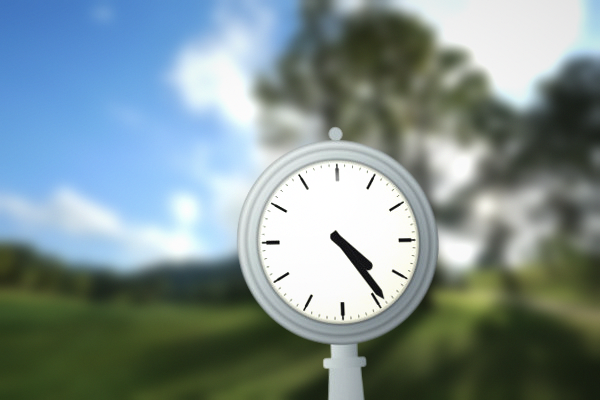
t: 4:24
